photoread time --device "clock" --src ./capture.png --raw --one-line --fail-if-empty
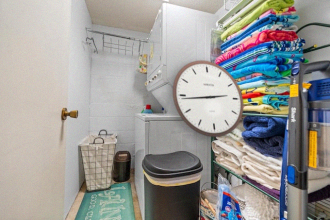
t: 2:44
